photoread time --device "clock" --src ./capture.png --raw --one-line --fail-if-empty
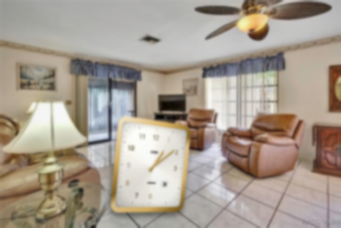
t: 1:09
